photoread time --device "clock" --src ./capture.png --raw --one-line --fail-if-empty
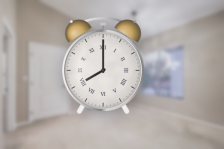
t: 8:00
